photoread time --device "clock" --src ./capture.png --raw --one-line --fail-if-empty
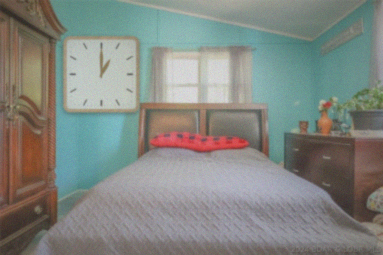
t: 1:00
